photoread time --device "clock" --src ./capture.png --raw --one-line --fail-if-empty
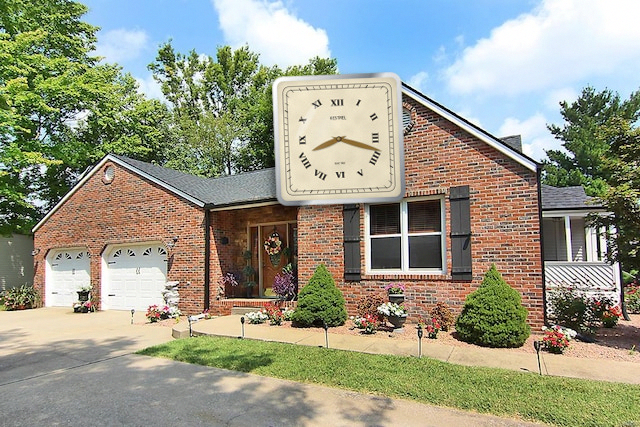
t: 8:18
